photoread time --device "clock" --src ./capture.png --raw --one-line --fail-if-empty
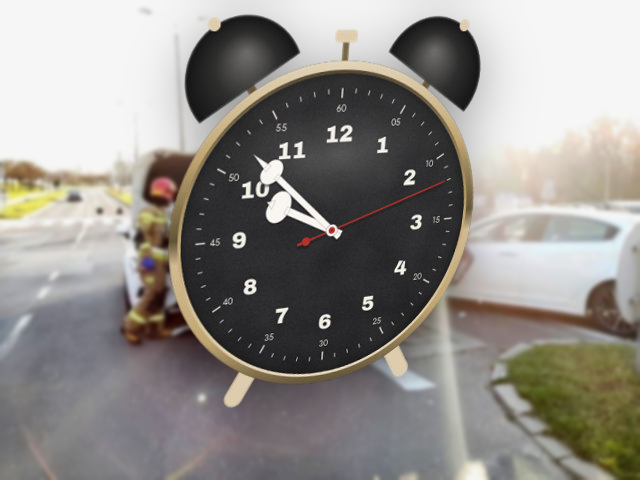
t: 9:52:12
